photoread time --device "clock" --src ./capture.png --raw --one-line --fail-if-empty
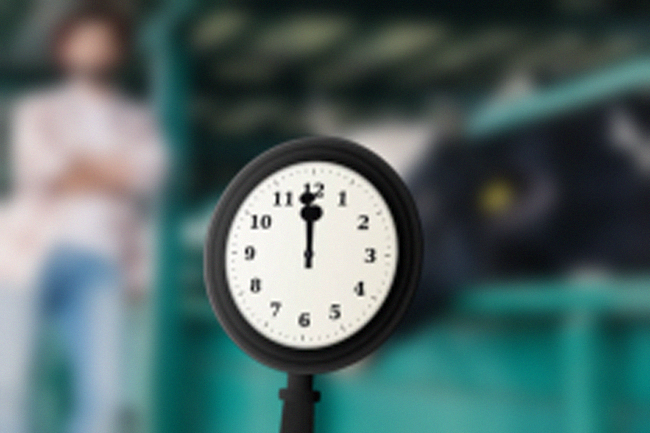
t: 11:59
